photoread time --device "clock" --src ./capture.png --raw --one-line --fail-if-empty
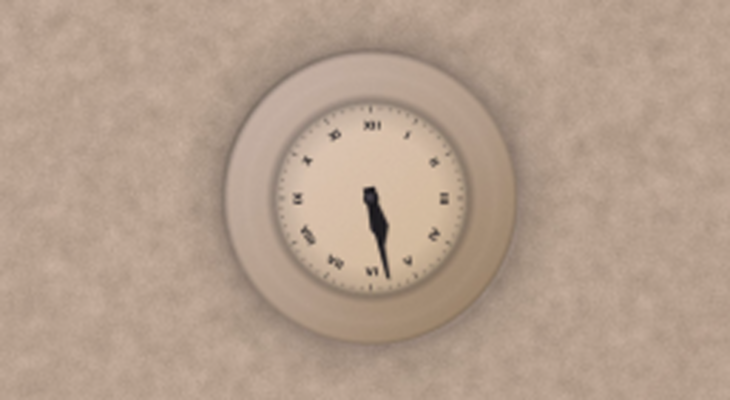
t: 5:28
